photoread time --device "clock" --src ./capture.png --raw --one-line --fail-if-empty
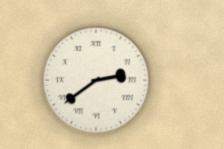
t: 2:39
